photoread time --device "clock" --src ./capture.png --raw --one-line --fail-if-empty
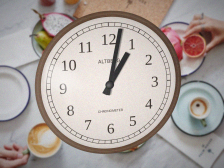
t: 1:02
